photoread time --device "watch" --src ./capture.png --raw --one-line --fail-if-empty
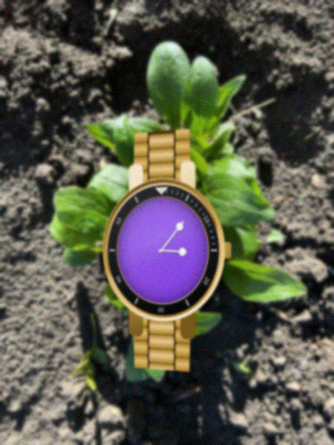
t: 3:07
